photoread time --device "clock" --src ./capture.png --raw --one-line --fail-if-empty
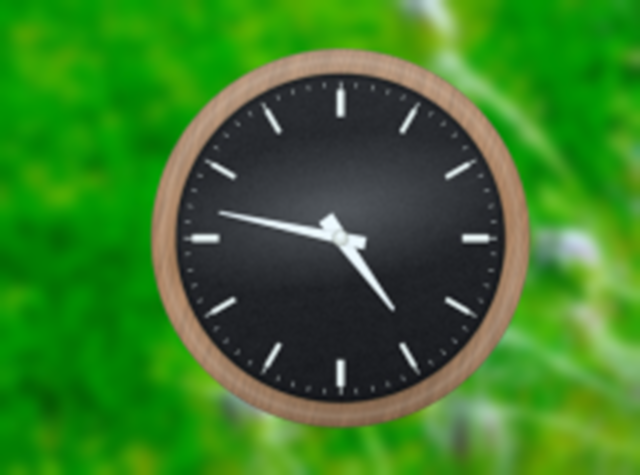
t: 4:47
